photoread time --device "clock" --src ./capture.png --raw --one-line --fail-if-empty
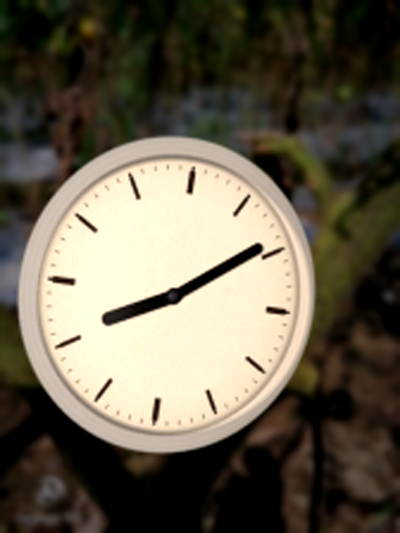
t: 8:09
